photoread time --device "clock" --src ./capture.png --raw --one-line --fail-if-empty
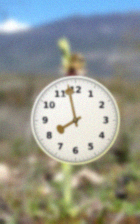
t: 7:58
